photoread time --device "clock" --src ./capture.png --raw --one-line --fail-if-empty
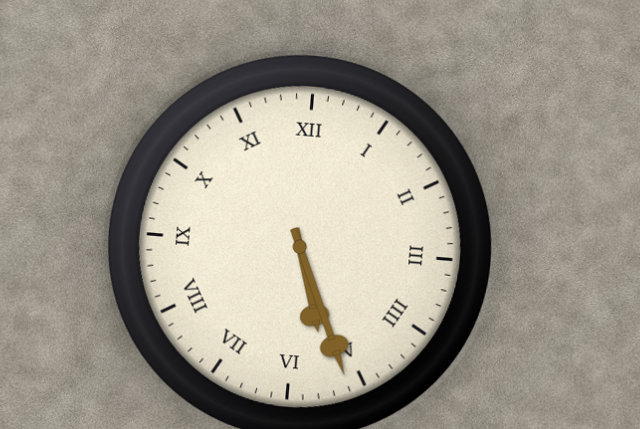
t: 5:26
